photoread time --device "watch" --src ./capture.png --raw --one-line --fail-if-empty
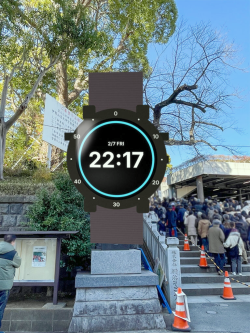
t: 22:17
